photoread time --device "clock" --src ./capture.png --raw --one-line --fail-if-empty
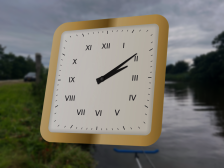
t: 2:09
